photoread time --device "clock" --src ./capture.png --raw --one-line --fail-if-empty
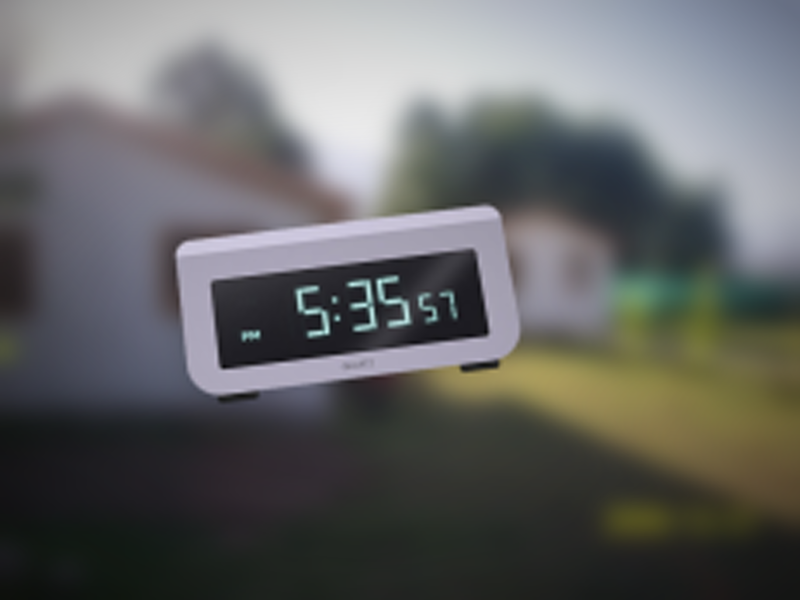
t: 5:35:57
